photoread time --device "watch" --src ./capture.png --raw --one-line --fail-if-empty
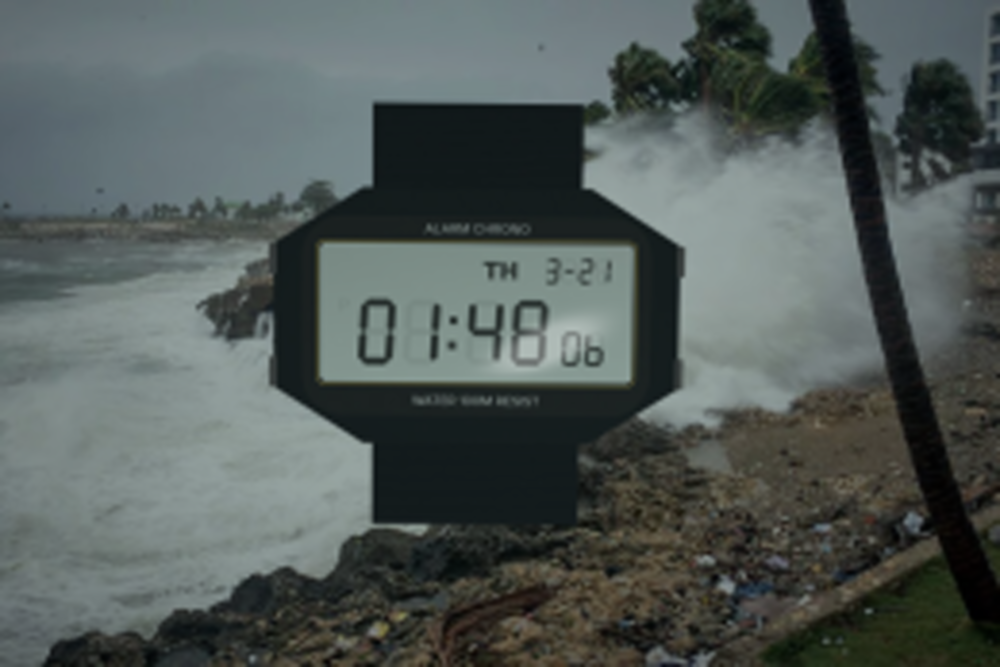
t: 1:48:06
